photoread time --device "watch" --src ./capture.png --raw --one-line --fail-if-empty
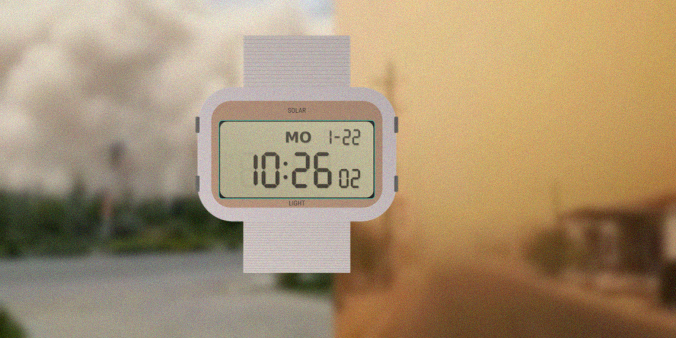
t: 10:26:02
